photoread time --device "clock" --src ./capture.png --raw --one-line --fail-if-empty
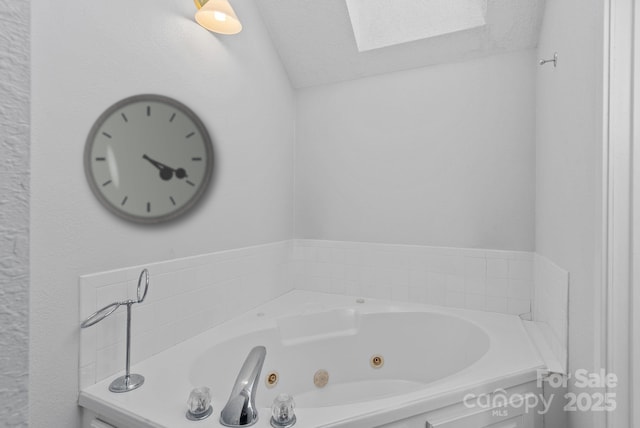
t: 4:19
